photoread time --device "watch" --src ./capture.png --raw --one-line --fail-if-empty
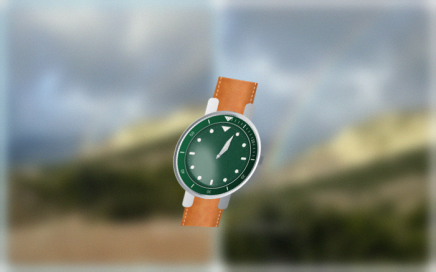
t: 1:04
